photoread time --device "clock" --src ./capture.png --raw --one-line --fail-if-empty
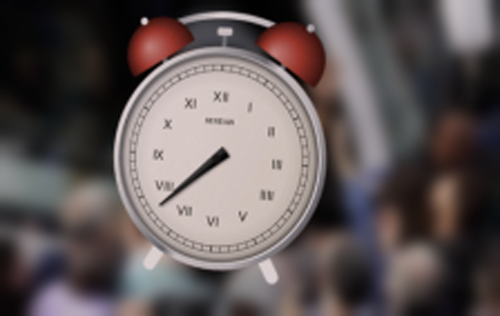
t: 7:38
